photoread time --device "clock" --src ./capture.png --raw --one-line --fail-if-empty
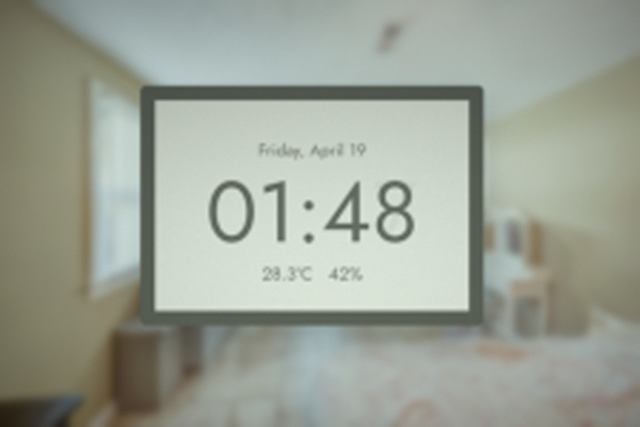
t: 1:48
